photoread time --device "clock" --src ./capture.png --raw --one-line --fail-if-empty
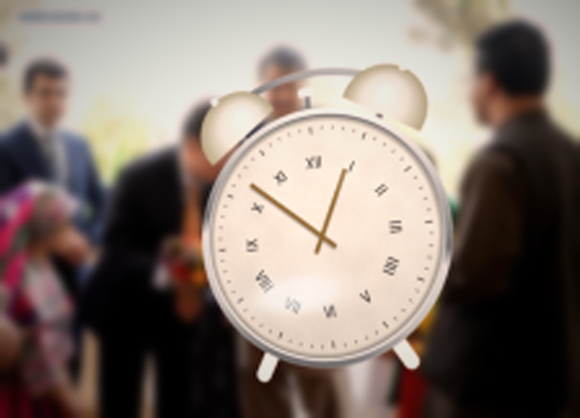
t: 12:52
